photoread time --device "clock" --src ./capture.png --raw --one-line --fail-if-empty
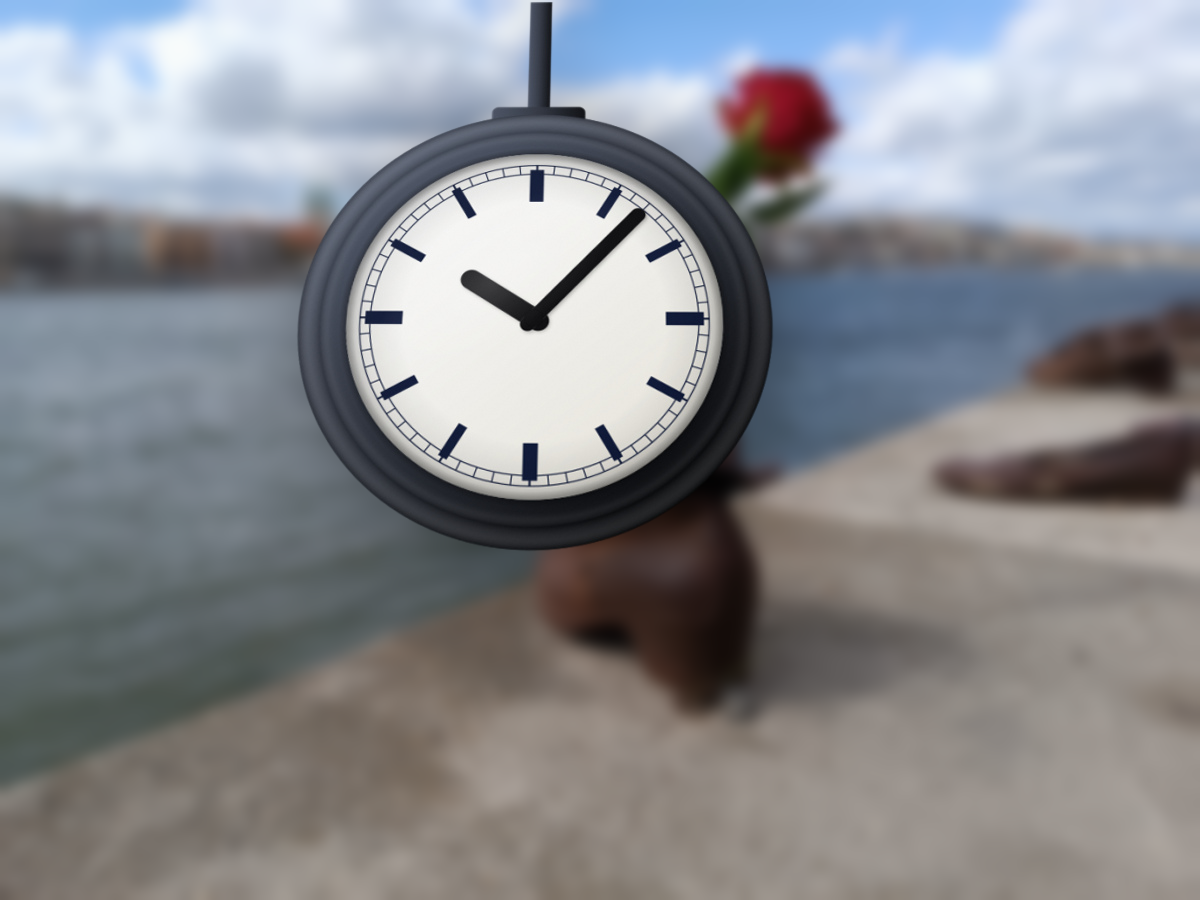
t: 10:07
